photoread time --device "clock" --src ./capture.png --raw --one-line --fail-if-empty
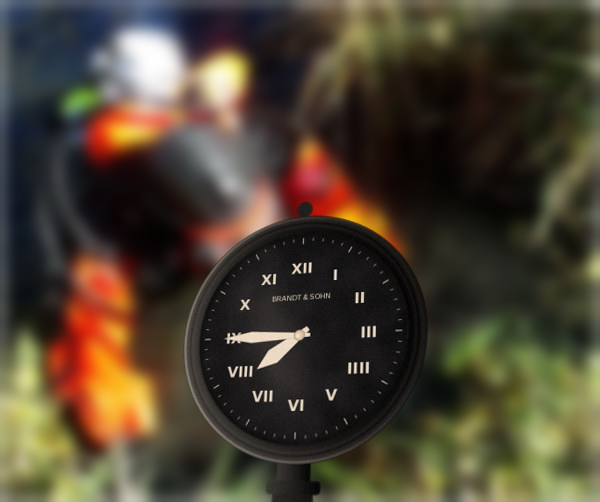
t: 7:45
